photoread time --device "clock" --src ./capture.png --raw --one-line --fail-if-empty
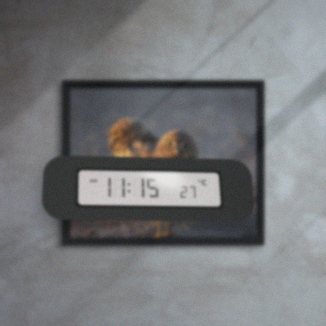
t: 11:15
